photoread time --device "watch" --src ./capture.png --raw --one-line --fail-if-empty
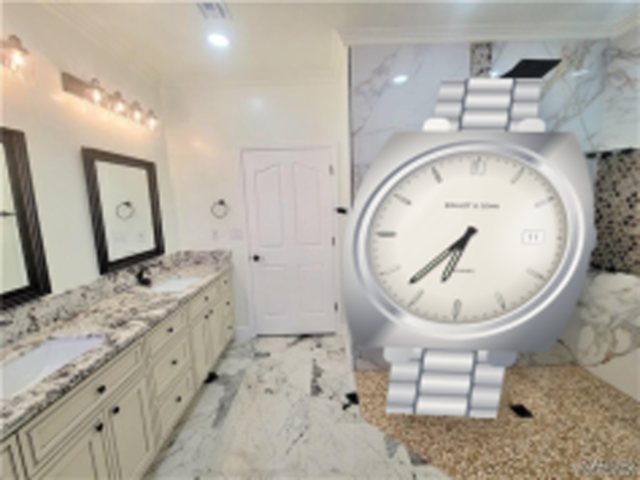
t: 6:37
